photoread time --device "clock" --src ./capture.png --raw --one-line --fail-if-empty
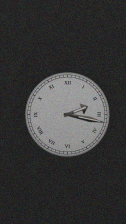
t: 2:17
